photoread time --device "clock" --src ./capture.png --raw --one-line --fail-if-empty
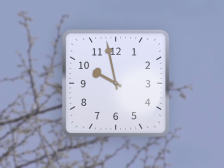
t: 9:58
